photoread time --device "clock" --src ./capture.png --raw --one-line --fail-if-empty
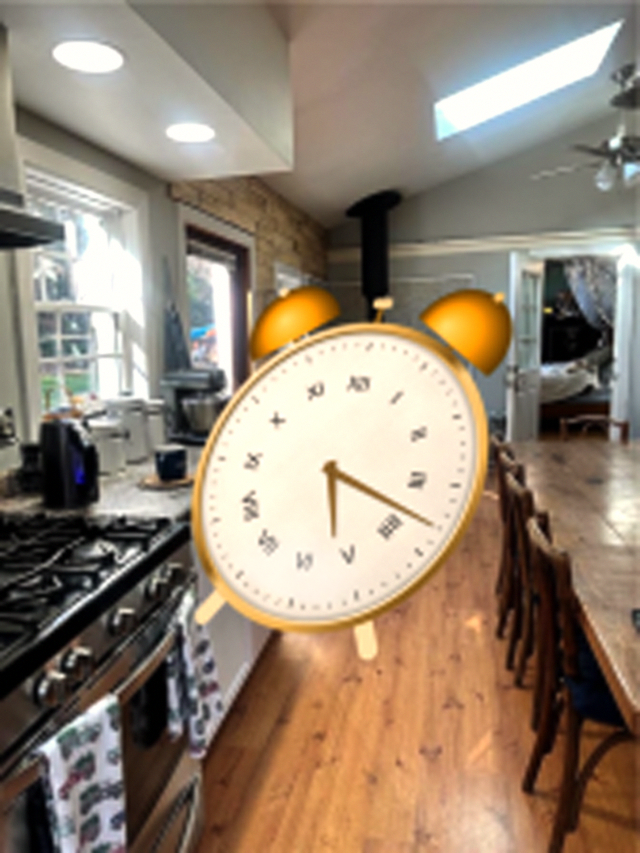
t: 5:18
